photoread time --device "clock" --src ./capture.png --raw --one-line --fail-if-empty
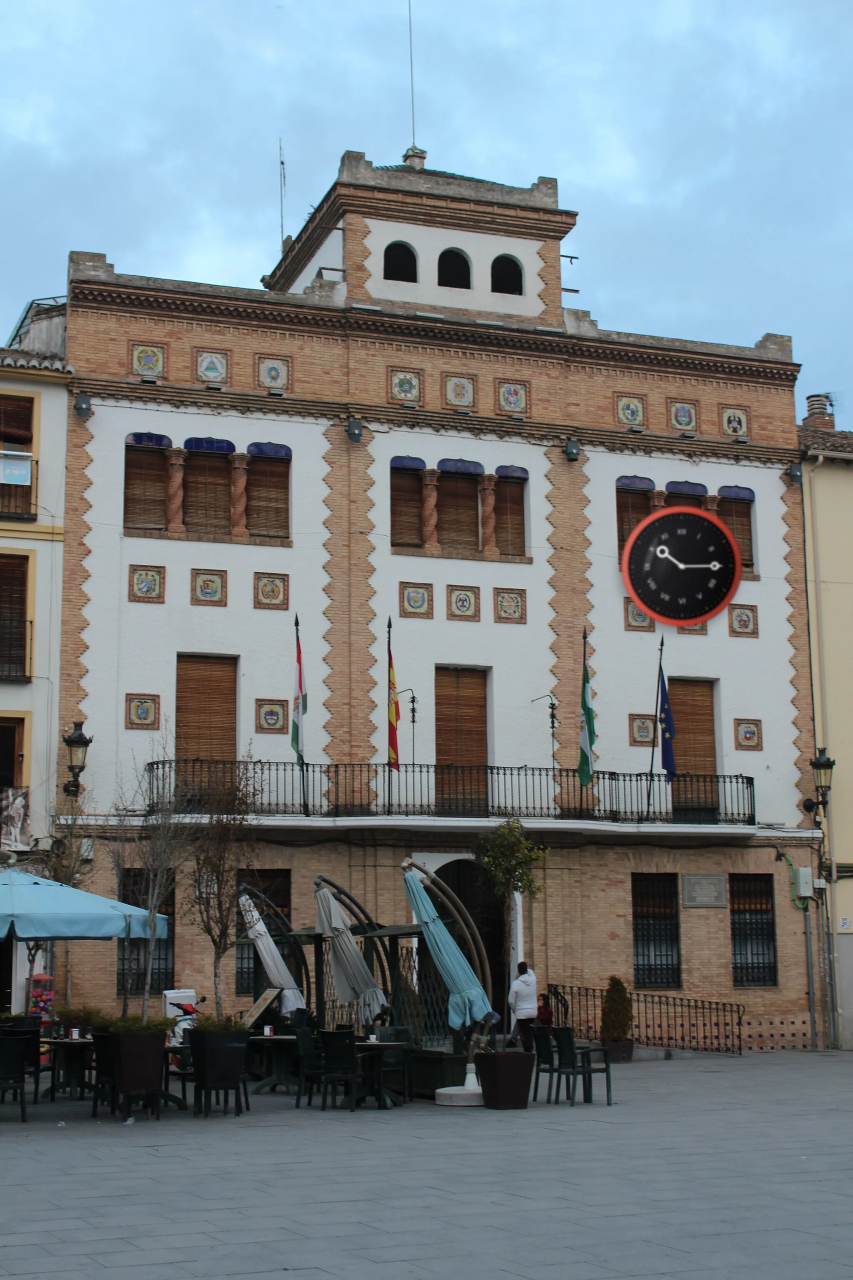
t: 10:15
